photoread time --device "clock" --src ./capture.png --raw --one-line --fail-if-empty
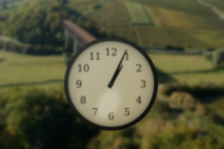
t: 1:04
